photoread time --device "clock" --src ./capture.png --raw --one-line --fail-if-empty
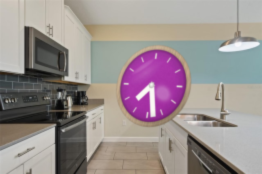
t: 7:28
